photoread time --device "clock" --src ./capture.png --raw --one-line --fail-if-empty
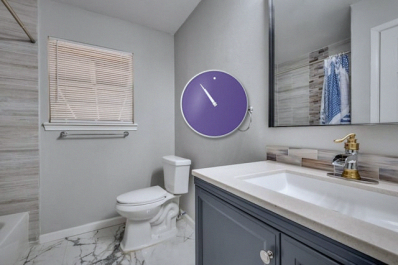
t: 10:54
